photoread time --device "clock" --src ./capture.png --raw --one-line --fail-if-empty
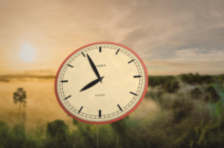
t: 7:56
